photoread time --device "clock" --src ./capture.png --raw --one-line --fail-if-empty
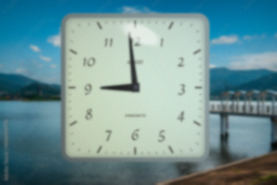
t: 8:59
